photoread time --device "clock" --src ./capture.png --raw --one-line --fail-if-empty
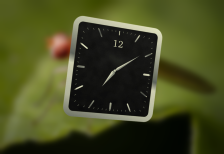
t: 7:09
